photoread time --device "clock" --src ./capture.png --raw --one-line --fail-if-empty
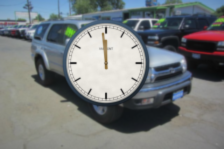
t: 11:59
